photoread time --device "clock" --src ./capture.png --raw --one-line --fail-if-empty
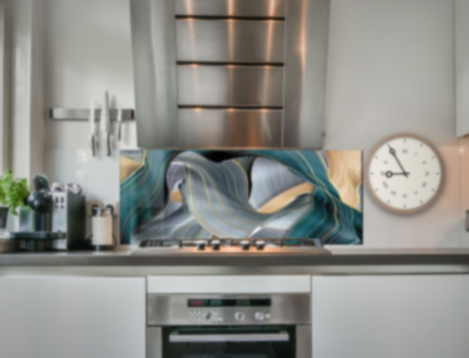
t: 8:55
